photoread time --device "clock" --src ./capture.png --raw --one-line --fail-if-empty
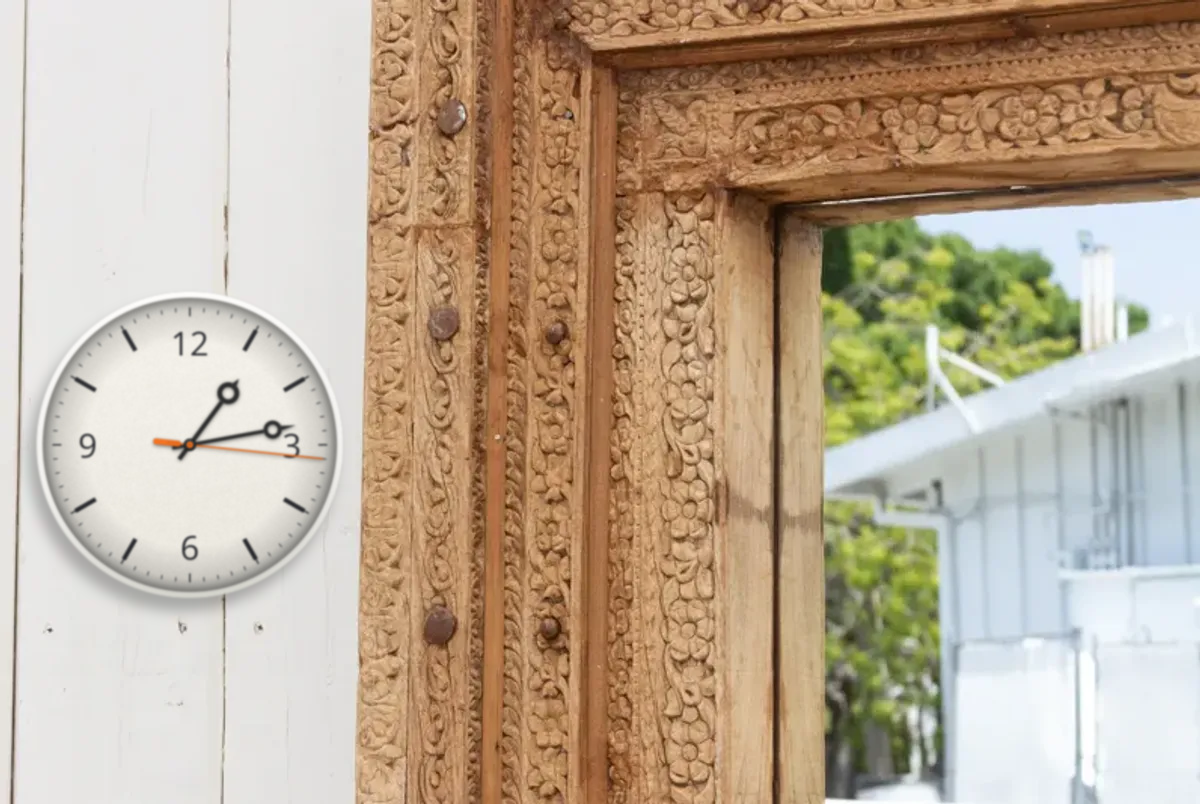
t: 1:13:16
